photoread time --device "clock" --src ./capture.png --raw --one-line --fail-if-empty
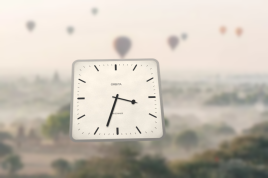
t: 3:33
